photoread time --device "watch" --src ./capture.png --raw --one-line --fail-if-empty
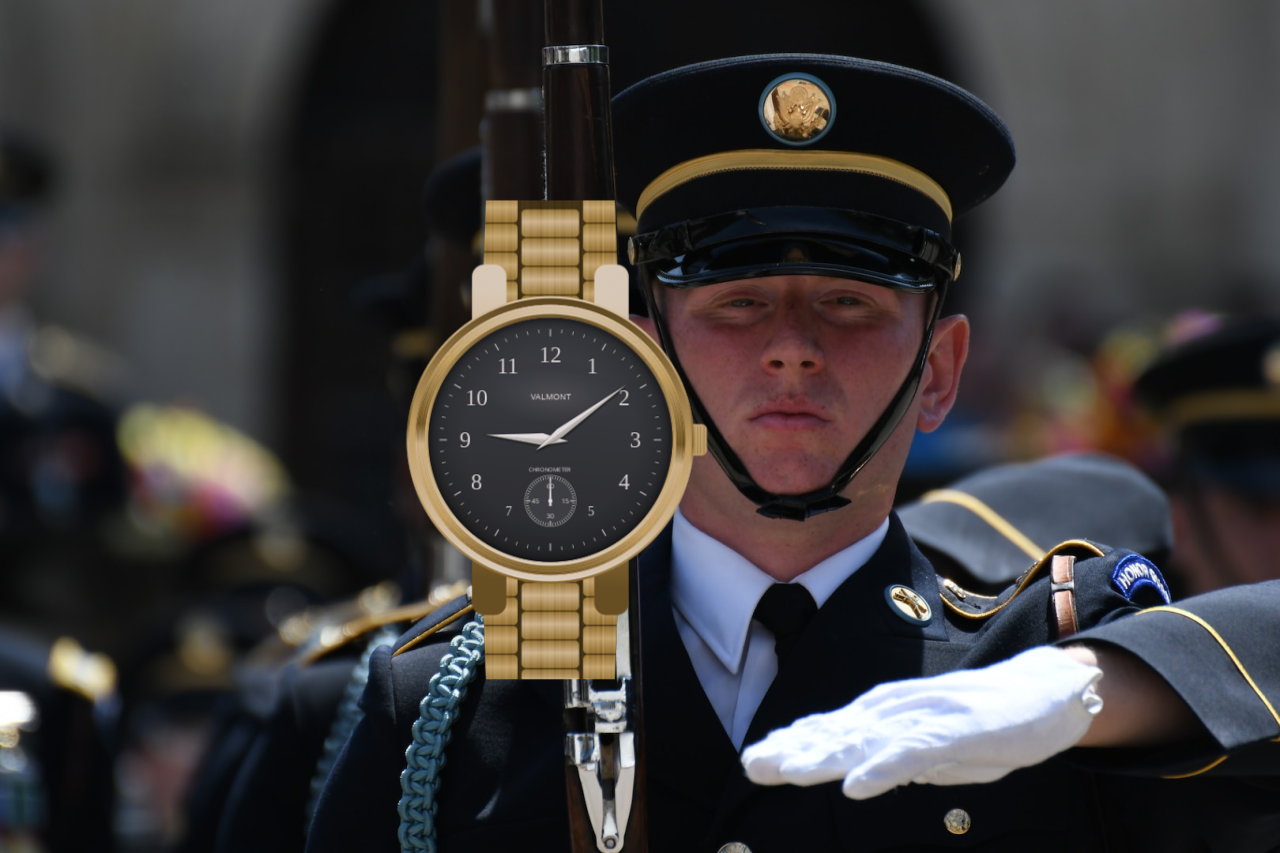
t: 9:09
